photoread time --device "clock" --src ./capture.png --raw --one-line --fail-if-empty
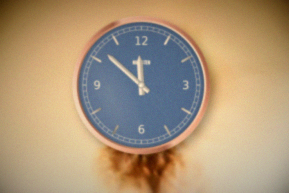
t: 11:52
